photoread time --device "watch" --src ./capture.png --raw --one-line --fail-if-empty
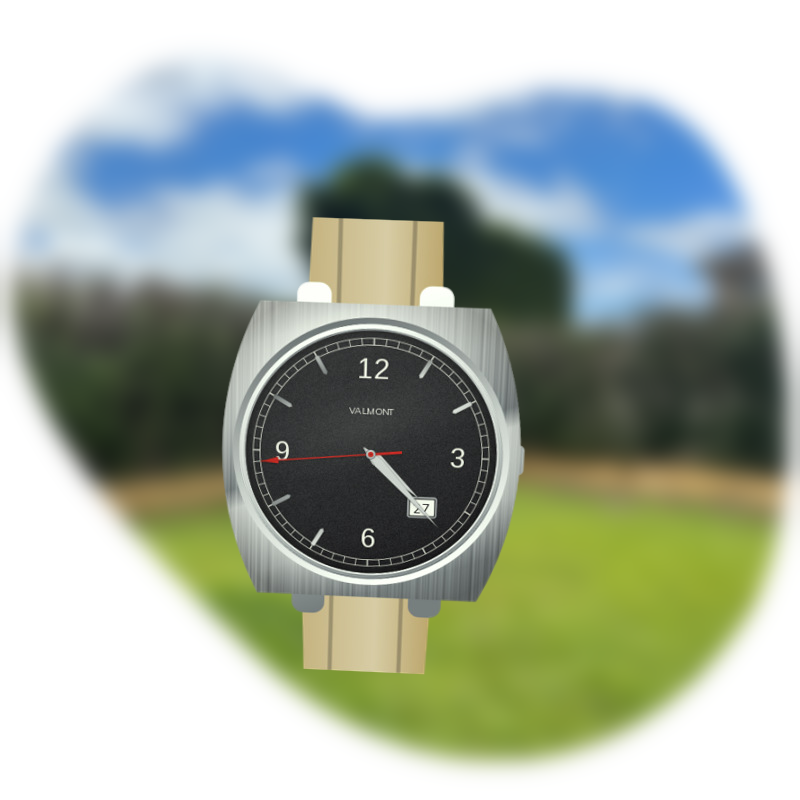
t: 4:22:44
